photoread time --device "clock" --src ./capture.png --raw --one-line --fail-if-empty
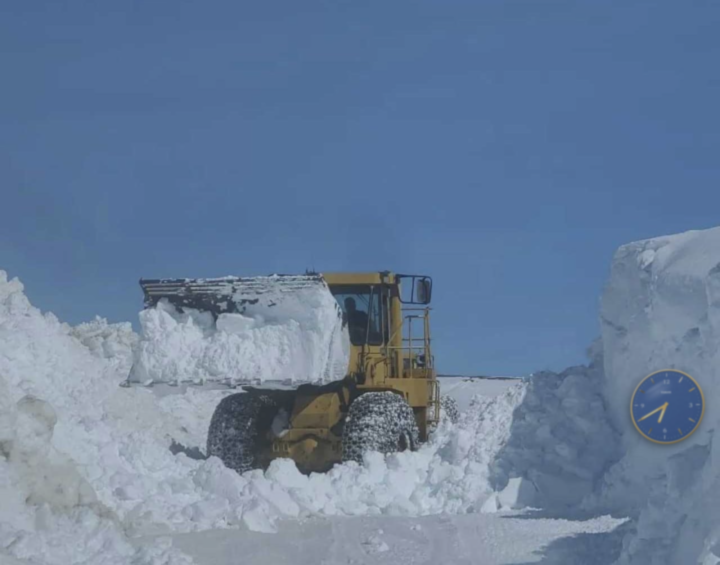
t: 6:40
